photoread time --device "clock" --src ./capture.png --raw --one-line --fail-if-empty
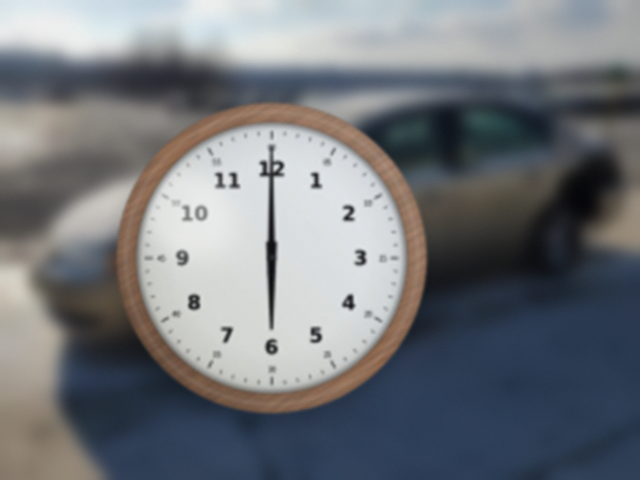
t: 6:00
